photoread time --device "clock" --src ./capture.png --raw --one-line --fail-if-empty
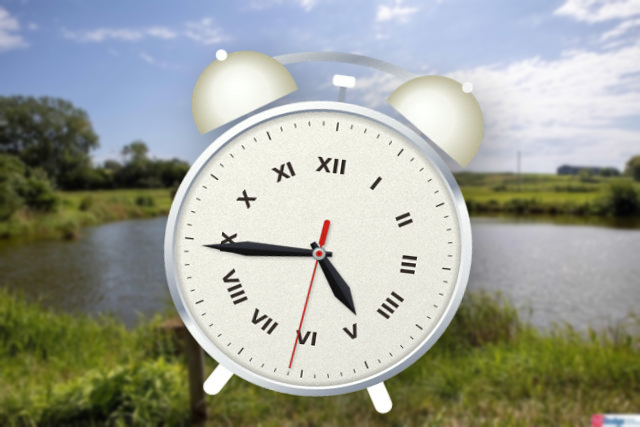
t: 4:44:31
